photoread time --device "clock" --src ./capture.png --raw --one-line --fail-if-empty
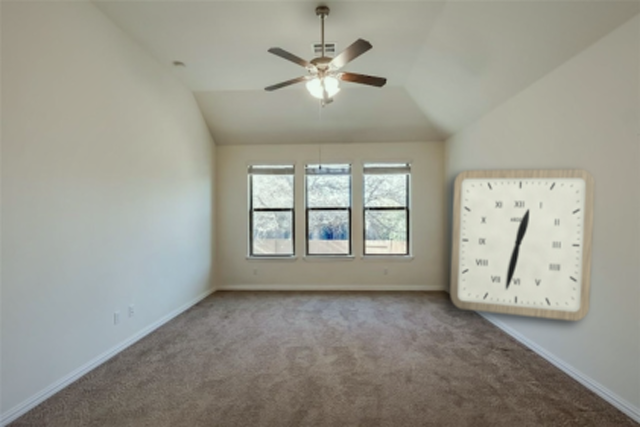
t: 12:32
